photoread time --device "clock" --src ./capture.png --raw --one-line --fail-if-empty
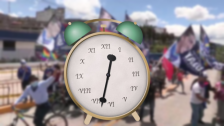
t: 12:33
